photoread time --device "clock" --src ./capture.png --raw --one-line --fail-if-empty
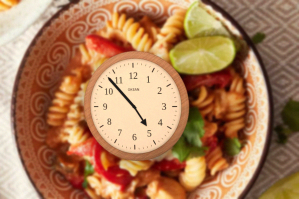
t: 4:53
